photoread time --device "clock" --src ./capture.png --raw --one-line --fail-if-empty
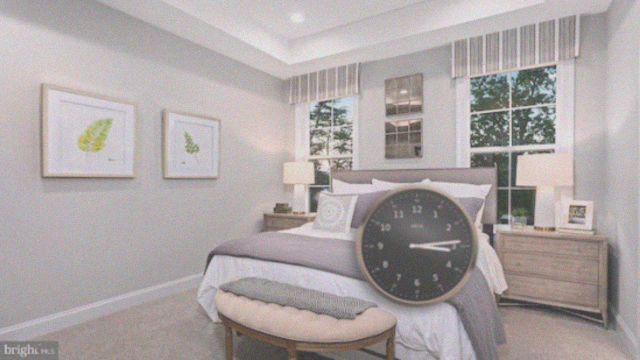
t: 3:14
